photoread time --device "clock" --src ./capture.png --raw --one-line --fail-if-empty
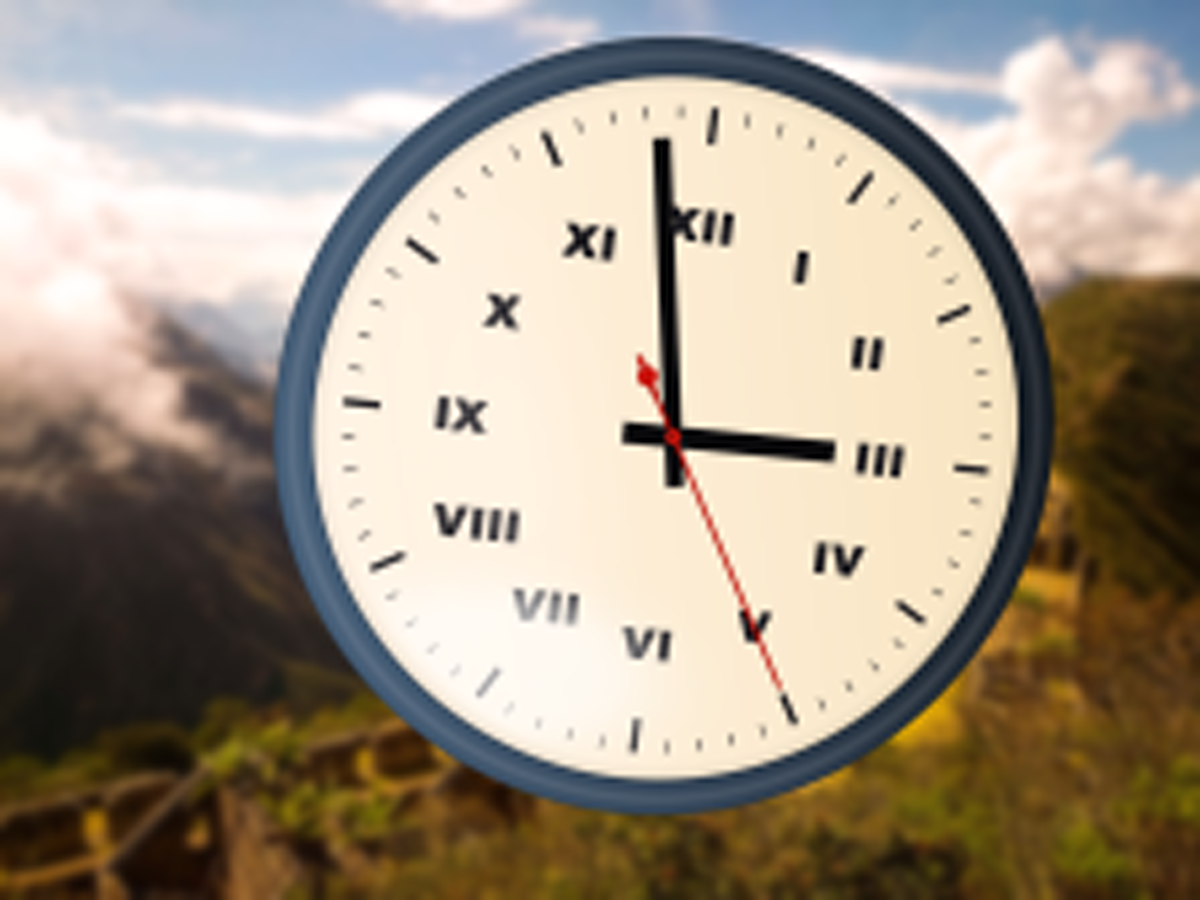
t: 2:58:25
